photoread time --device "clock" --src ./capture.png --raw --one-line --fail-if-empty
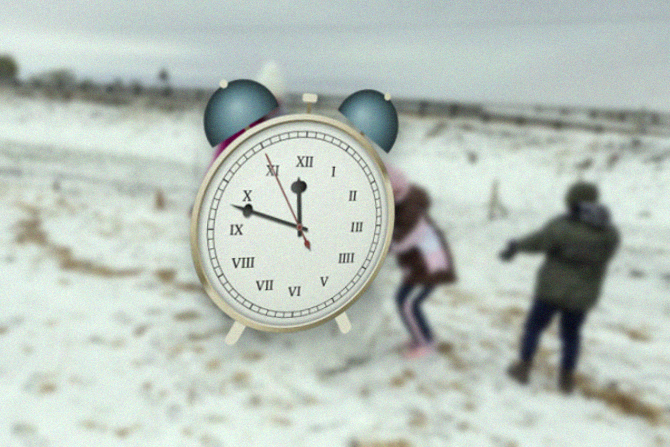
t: 11:47:55
